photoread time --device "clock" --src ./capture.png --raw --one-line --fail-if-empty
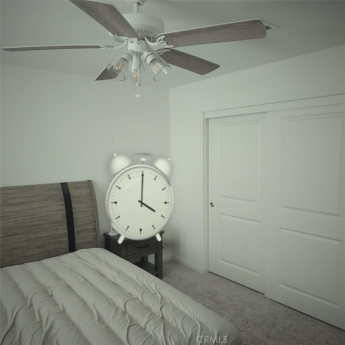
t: 4:00
